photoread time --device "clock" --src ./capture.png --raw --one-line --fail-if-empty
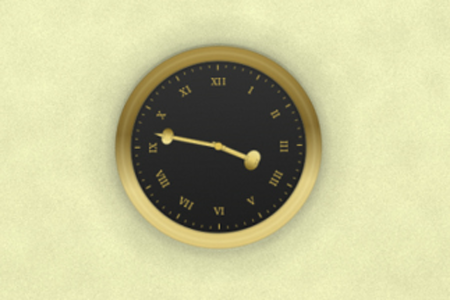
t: 3:47
